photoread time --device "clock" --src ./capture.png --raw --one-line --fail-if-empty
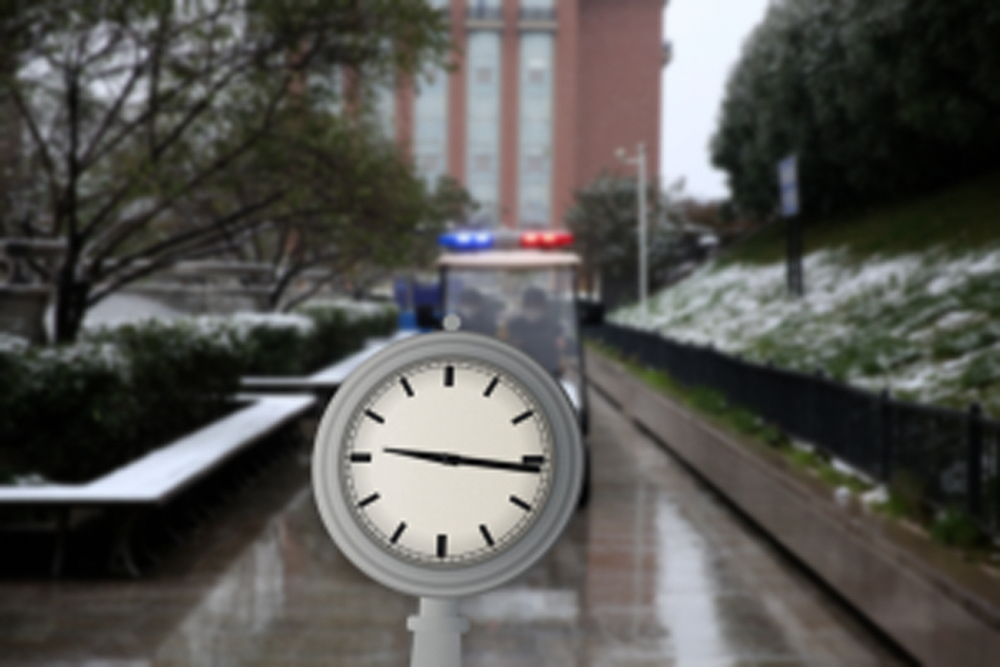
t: 9:16
